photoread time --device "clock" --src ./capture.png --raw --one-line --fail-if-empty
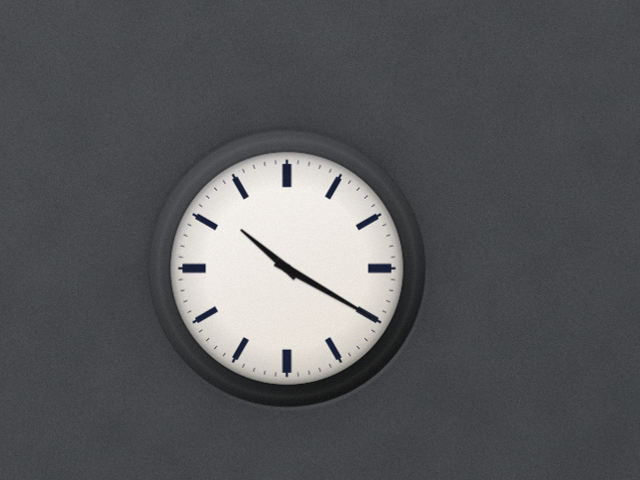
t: 10:20
